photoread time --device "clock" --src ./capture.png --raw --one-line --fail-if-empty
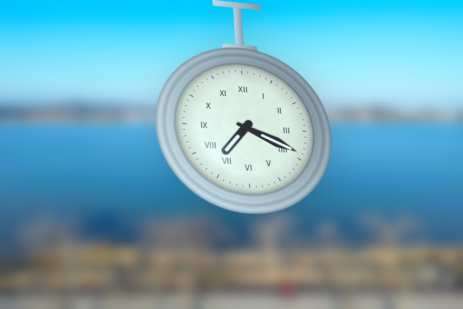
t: 7:19
